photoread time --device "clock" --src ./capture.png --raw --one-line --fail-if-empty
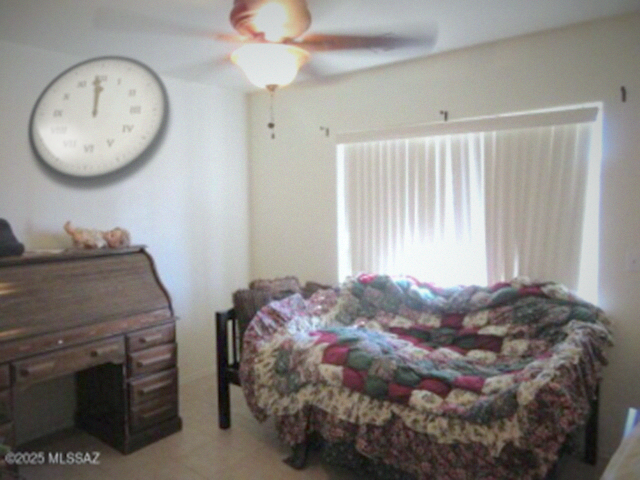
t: 11:59
